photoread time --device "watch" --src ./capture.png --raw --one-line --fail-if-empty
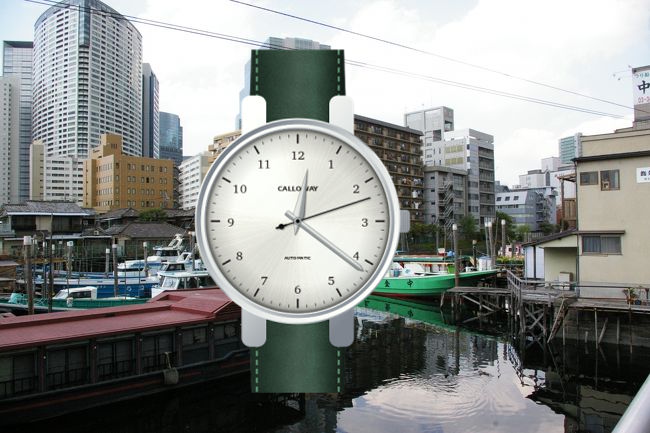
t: 12:21:12
